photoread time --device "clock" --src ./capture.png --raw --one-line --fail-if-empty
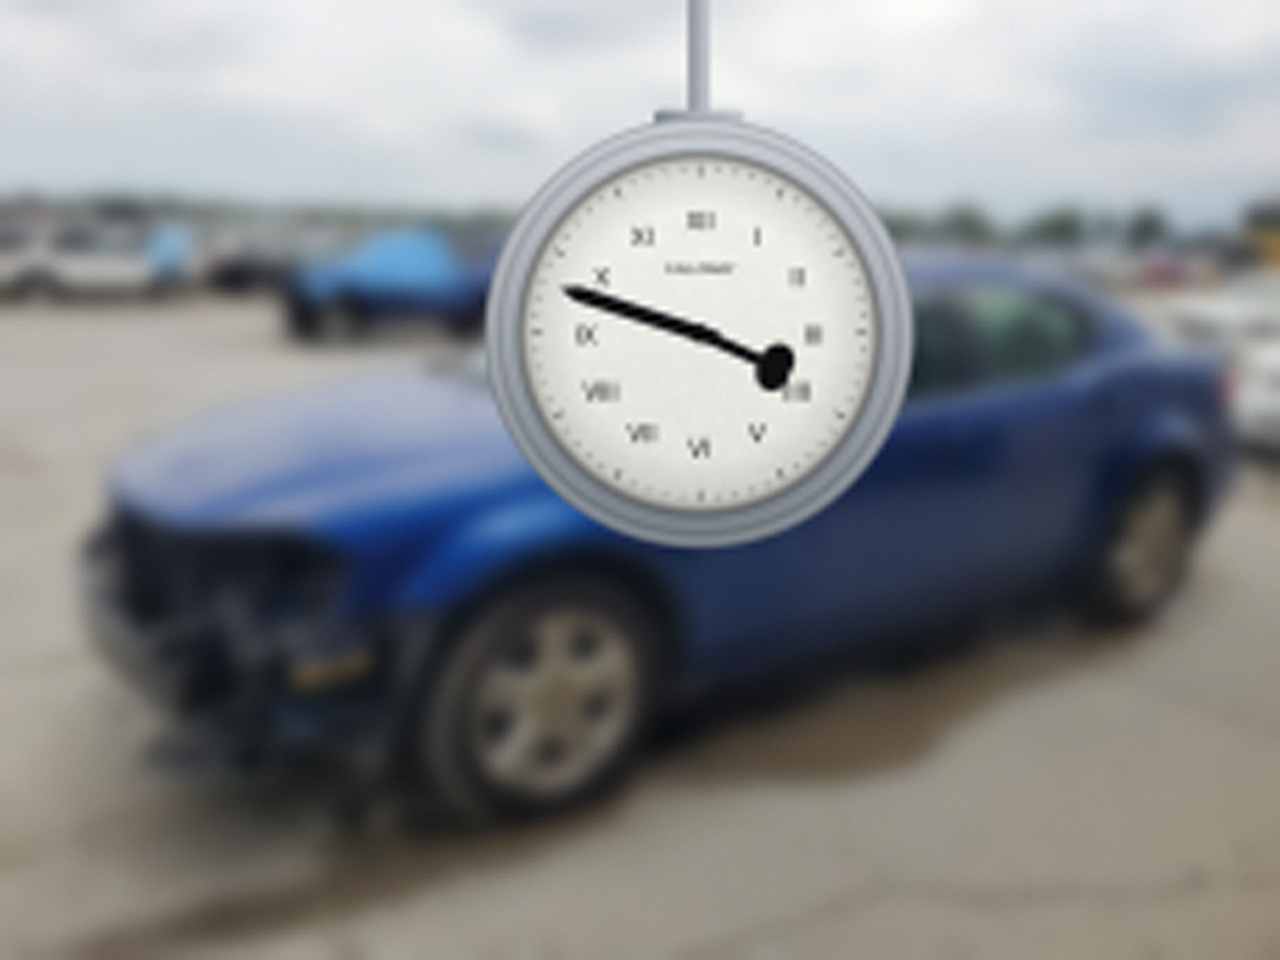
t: 3:48
